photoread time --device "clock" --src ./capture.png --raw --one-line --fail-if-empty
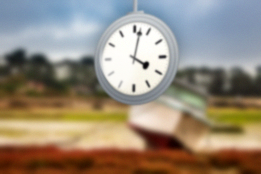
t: 4:02
